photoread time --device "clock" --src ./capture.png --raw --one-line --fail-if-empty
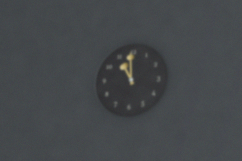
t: 10:59
